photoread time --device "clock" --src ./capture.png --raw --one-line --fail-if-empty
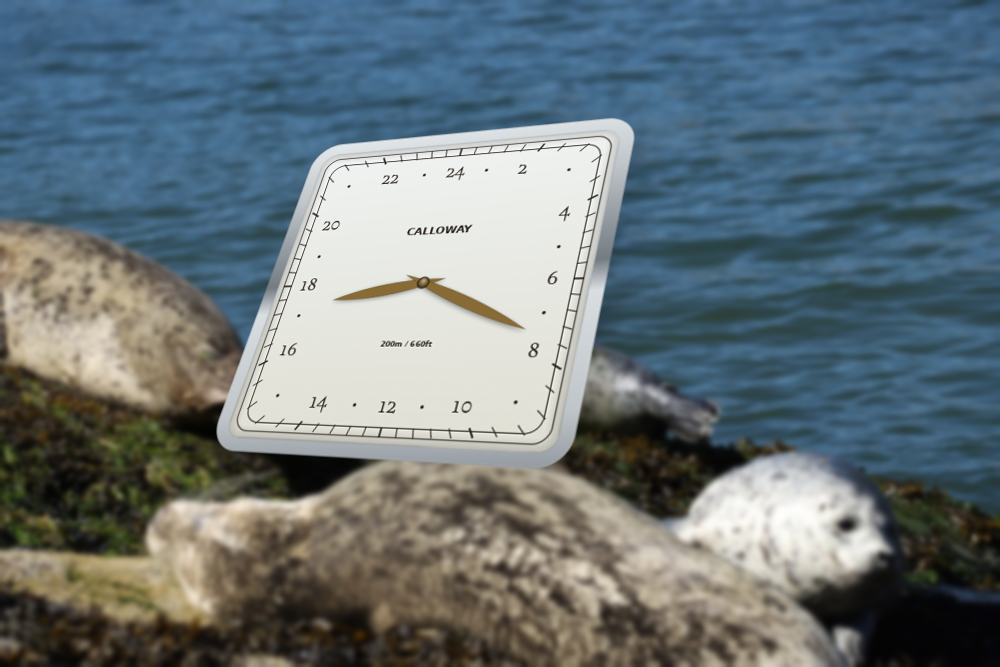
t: 17:19
